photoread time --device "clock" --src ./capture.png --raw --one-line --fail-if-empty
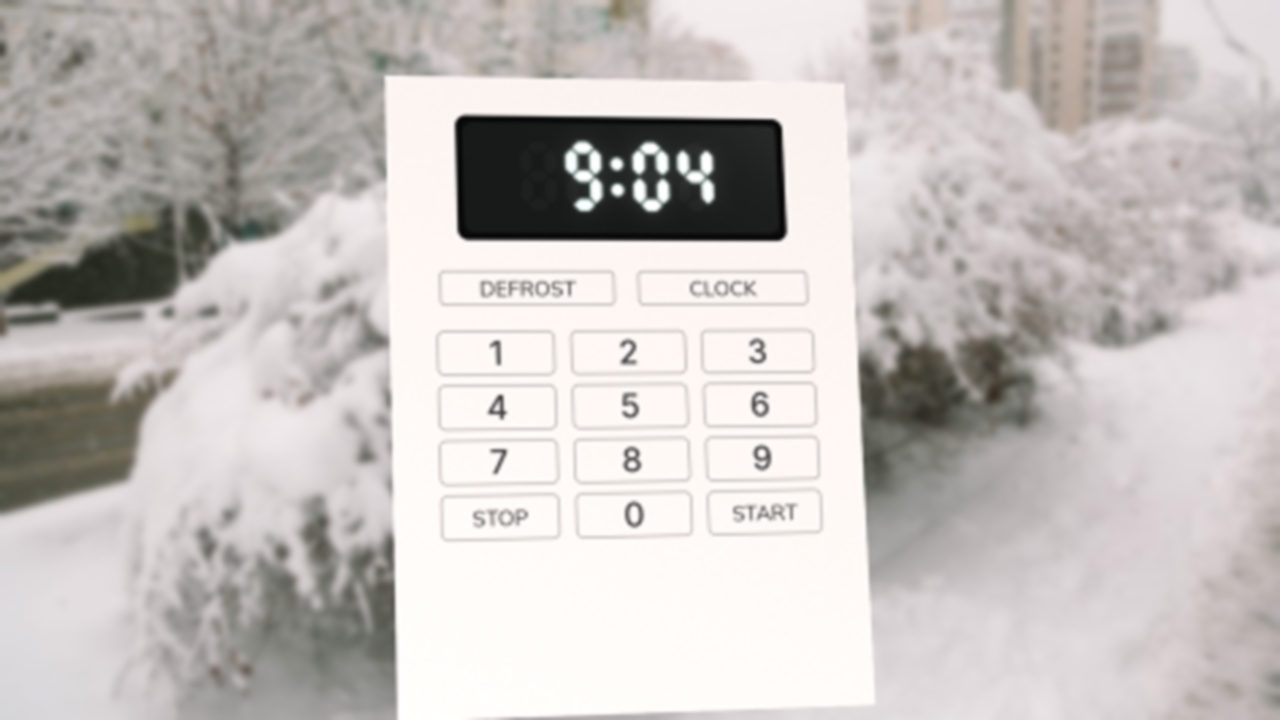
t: 9:04
